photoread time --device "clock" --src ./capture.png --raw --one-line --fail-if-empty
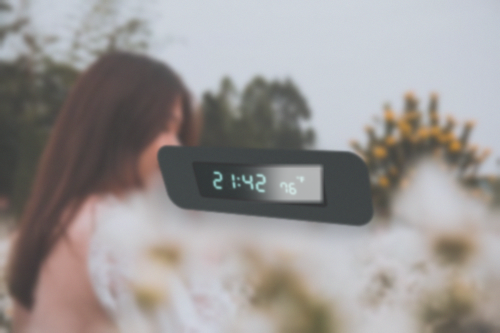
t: 21:42
